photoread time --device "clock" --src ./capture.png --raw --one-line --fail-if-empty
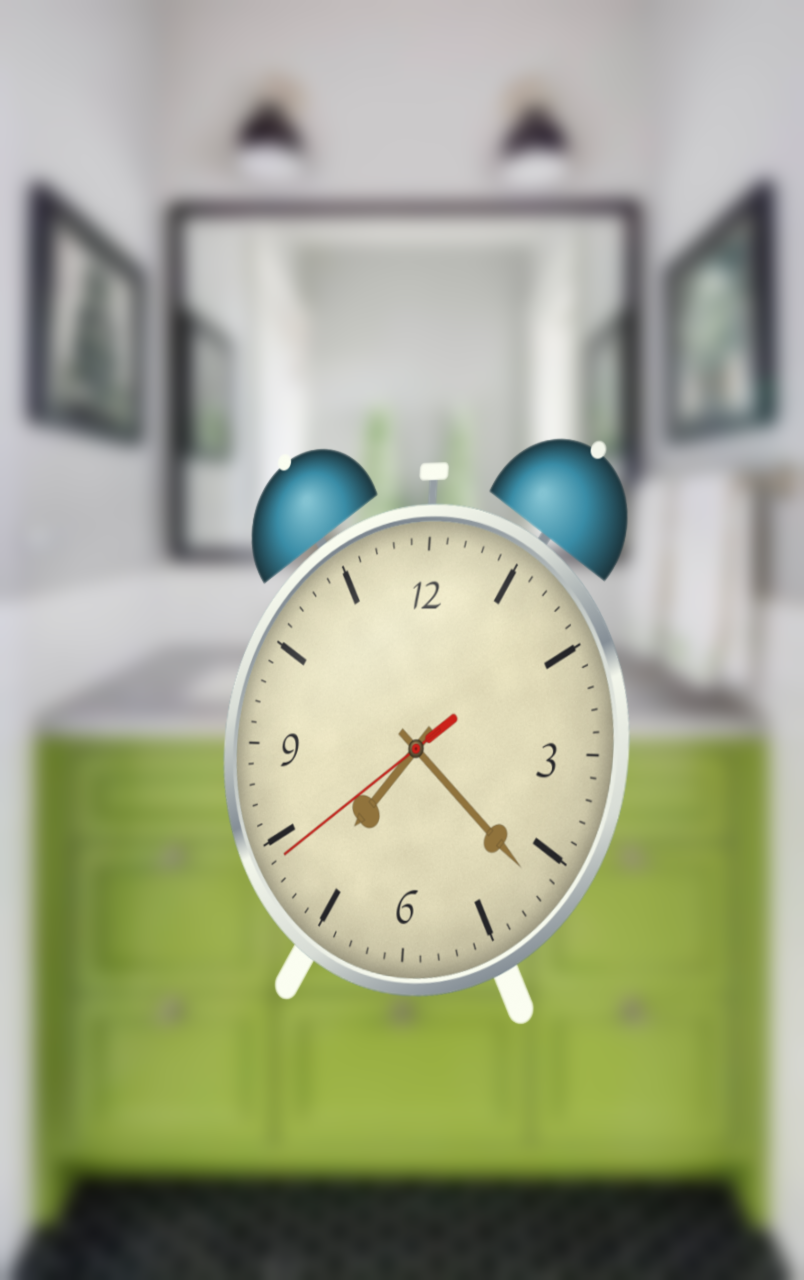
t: 7:21:39
